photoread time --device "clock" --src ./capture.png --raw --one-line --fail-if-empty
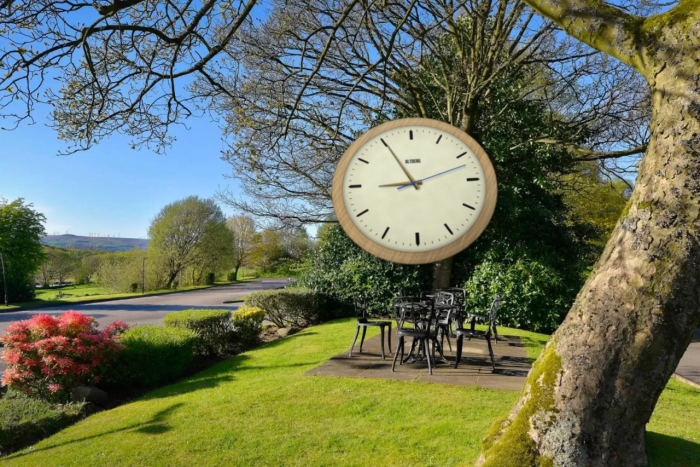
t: 8:55:12
